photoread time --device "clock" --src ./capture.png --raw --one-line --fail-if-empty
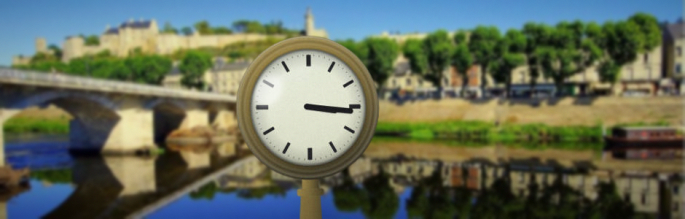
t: 3:16
